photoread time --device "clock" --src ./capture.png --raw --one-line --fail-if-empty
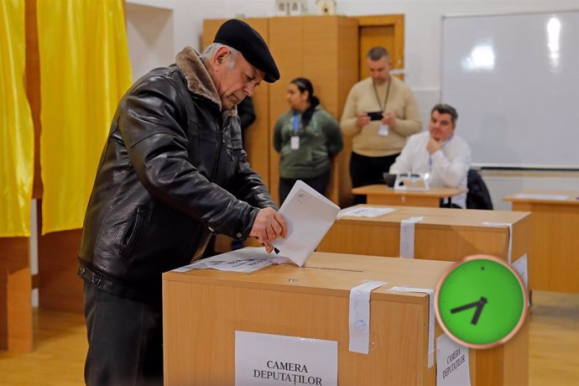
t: 6:42
